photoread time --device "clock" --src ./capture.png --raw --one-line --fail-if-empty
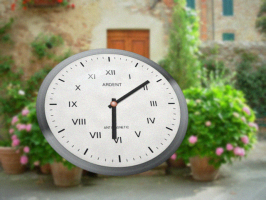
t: 6:09
